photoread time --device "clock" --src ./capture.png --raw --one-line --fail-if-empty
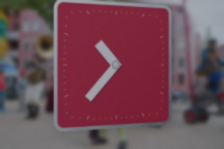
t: 10:37
